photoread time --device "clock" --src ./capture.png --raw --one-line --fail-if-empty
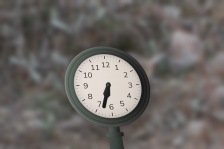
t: 6:33
